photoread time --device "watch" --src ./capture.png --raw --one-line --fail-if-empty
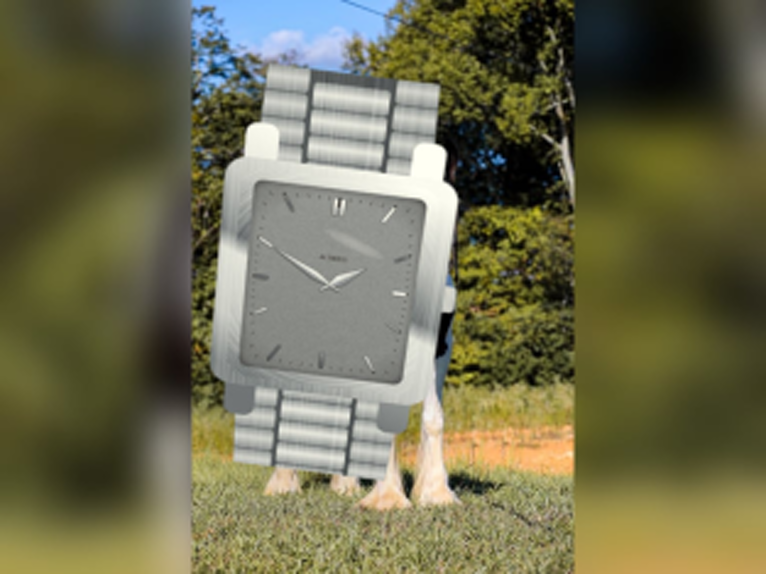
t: 1:50
